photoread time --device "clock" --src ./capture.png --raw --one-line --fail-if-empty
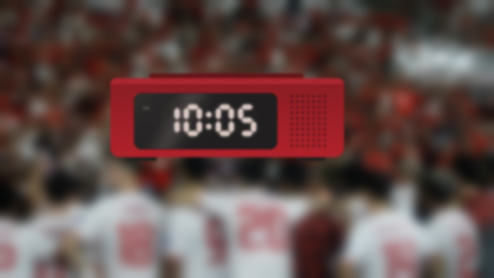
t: 10:05
